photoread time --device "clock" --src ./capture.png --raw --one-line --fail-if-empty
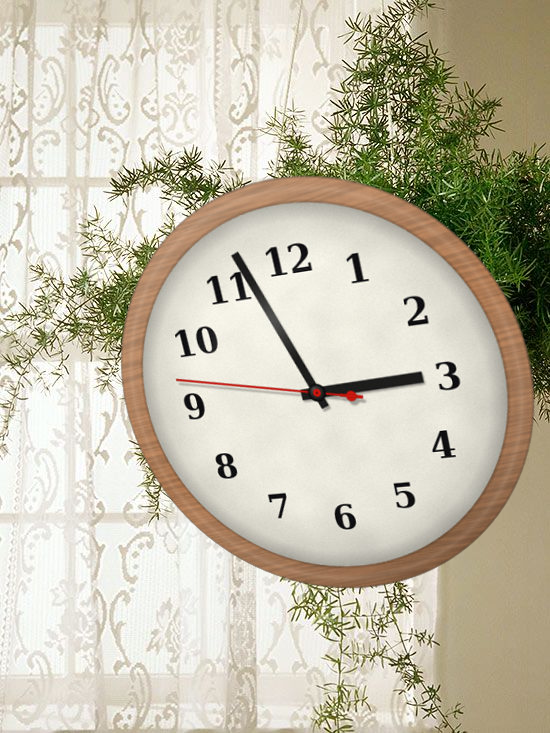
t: 2:56:47
